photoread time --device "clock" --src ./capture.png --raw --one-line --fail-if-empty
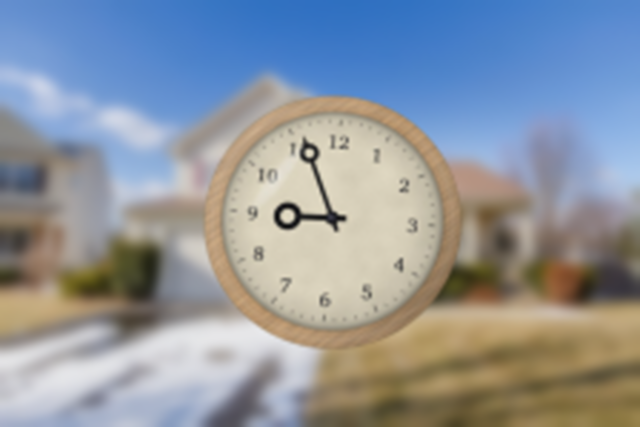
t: 8:56
